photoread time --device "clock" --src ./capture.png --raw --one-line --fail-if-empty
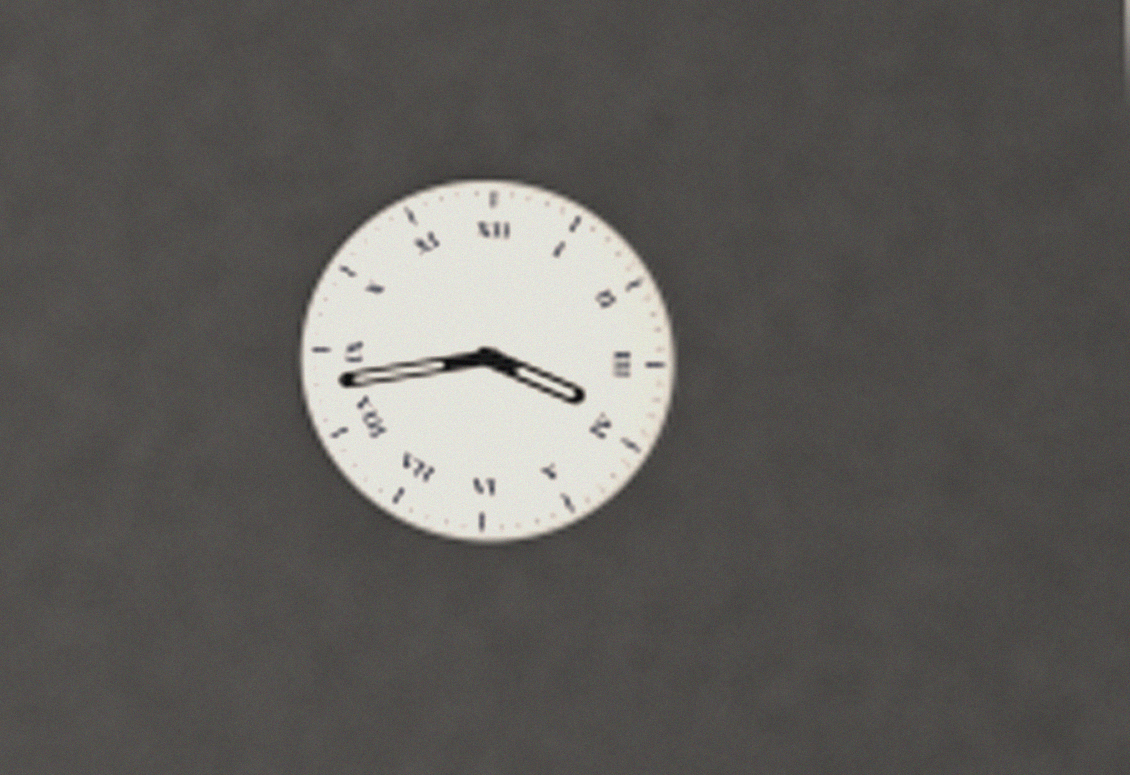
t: 3:43
